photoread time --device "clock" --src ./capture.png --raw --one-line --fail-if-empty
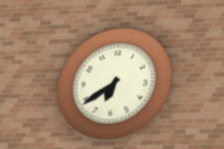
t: 6:39
